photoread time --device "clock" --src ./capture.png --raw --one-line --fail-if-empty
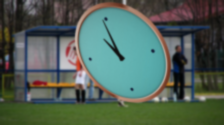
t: 10:59
